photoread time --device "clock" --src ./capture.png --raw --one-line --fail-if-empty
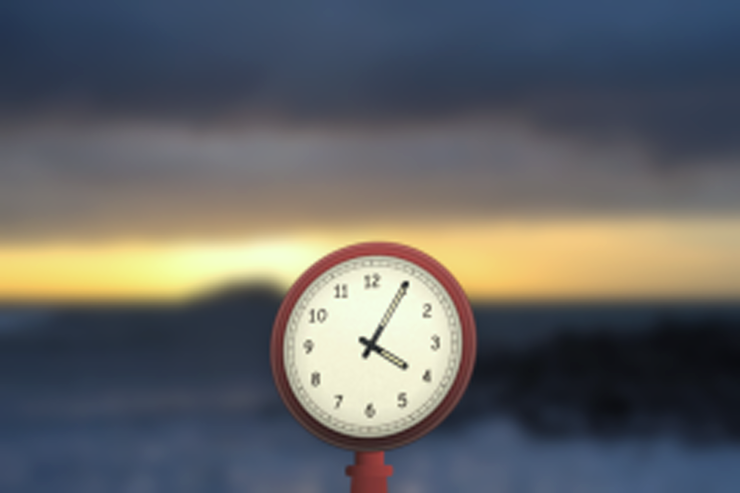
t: 4:05
